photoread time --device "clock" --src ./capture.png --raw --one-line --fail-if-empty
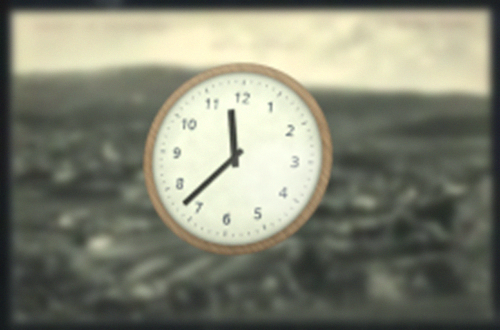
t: 11:37
